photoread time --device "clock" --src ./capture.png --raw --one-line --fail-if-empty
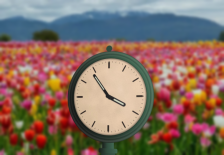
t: 3:54
